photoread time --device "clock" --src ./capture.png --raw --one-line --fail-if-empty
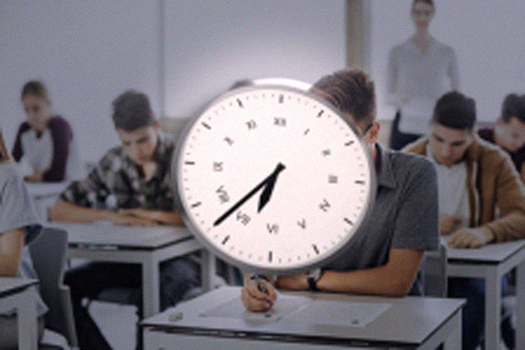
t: 6:37
